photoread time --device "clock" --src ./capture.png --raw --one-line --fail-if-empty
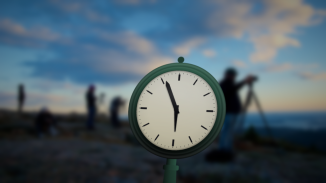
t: 5:56
